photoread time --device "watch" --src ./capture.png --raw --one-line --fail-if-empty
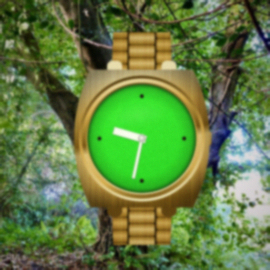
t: 9:32
